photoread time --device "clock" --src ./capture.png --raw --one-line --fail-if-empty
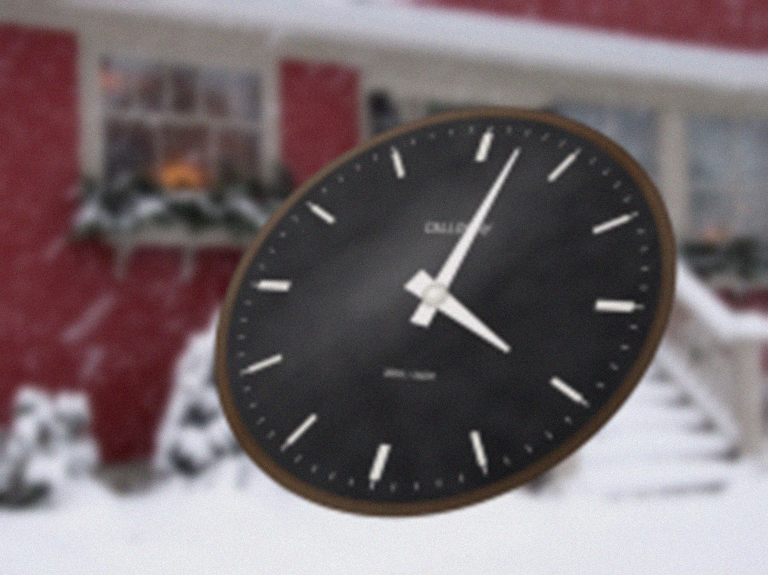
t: 4:02
